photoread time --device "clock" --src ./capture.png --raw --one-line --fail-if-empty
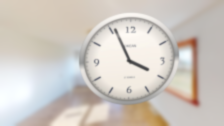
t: 3:56
